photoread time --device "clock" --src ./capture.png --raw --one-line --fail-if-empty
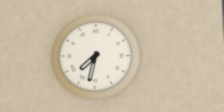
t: 7:32
